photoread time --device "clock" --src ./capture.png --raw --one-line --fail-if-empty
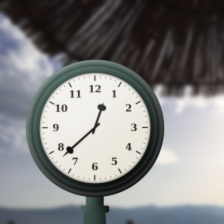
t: 12:38
